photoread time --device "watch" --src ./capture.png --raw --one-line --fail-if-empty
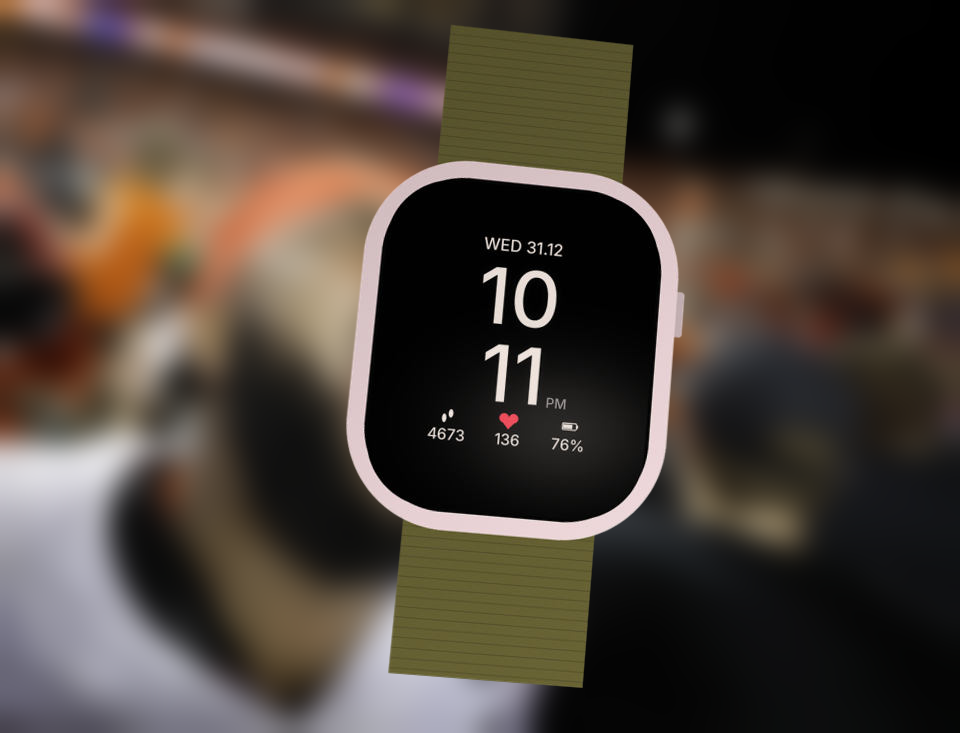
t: 10:11
